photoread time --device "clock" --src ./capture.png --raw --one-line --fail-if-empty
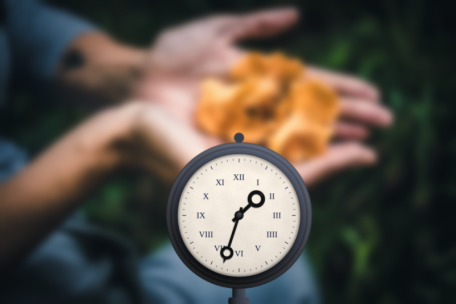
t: 1:33
